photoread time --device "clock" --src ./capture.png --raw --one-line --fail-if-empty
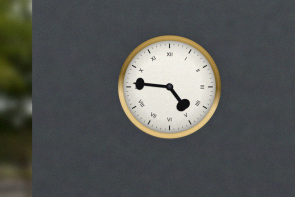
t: 4:46
